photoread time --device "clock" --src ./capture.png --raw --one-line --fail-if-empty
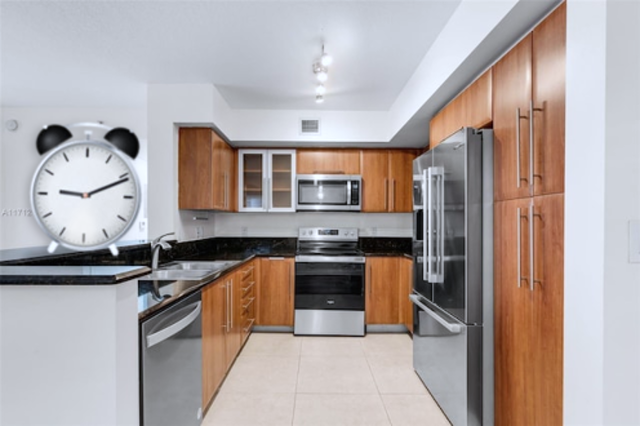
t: 9:11
